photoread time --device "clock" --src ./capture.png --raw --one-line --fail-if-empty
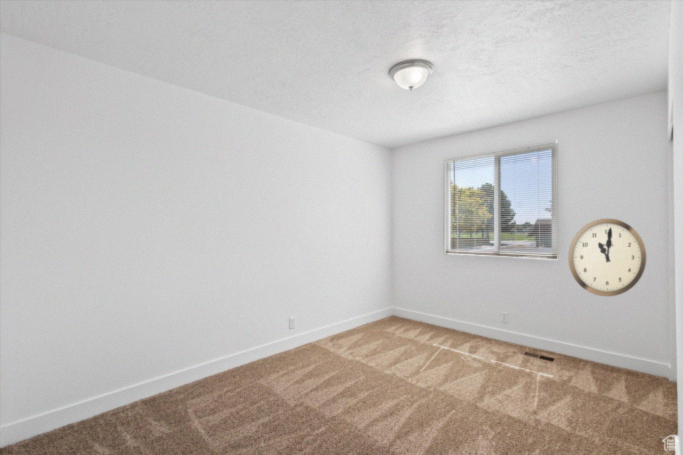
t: 11:01
